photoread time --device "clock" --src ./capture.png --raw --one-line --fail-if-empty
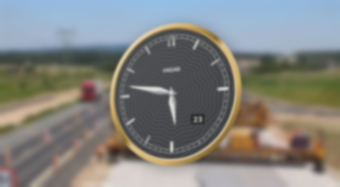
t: 5:47
